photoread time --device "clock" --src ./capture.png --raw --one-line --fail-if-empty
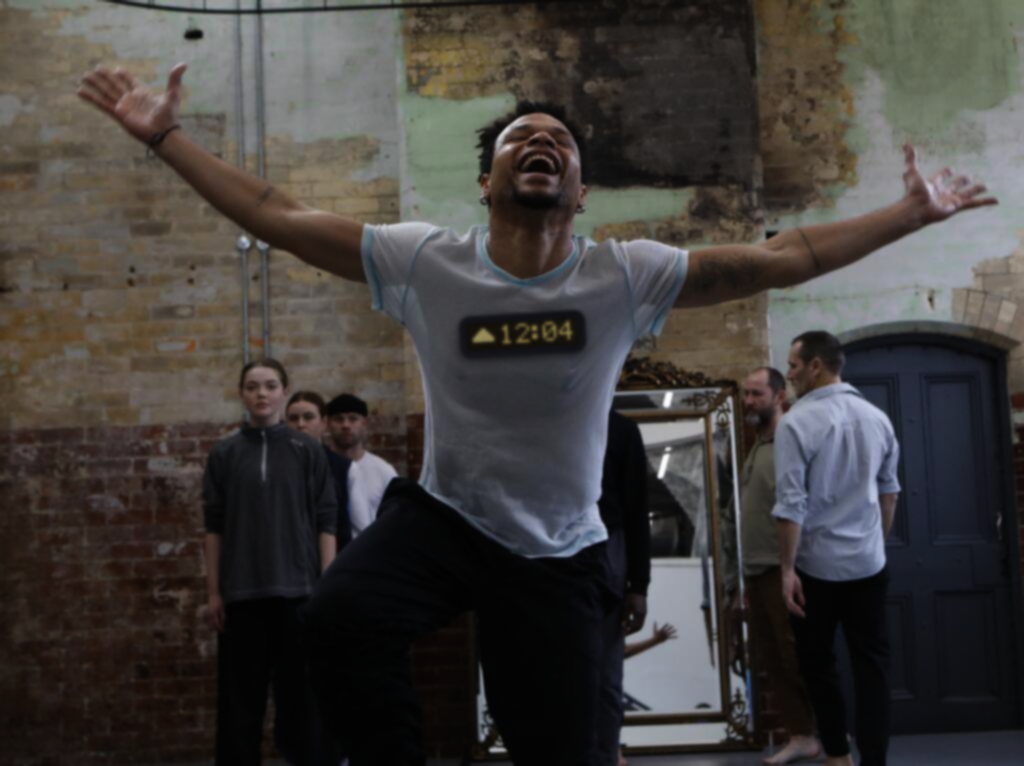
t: 12:04
